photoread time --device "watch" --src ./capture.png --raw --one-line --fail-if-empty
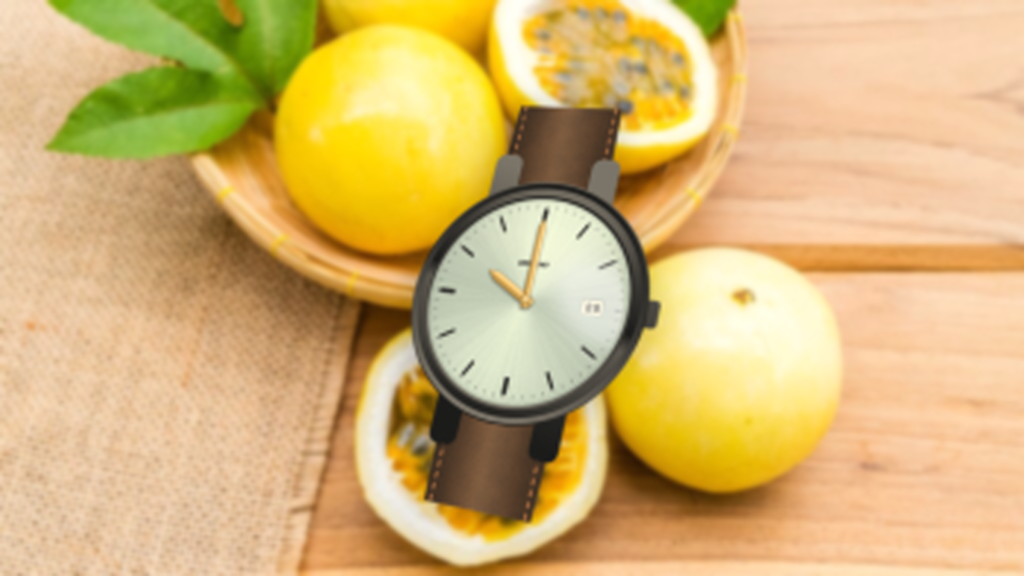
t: 10:00
